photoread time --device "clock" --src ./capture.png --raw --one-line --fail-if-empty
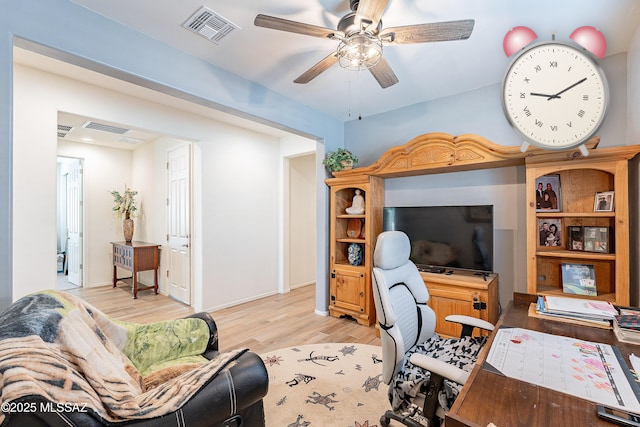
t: 9:10
